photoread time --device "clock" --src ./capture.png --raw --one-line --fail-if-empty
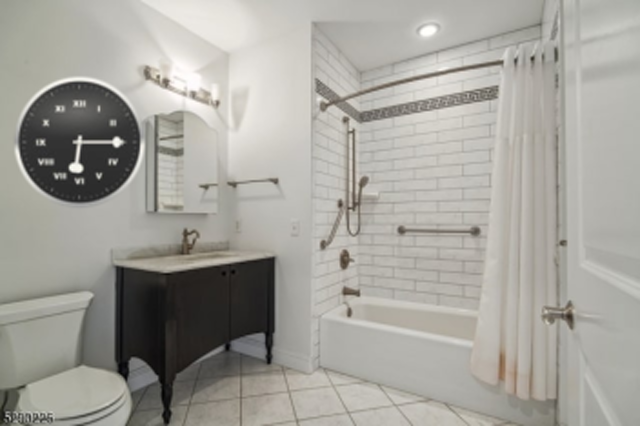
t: 6:15
